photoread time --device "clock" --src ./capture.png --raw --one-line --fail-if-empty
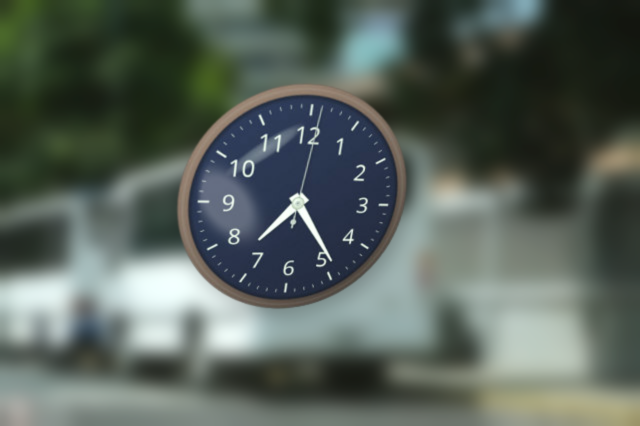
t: 7:24:01
